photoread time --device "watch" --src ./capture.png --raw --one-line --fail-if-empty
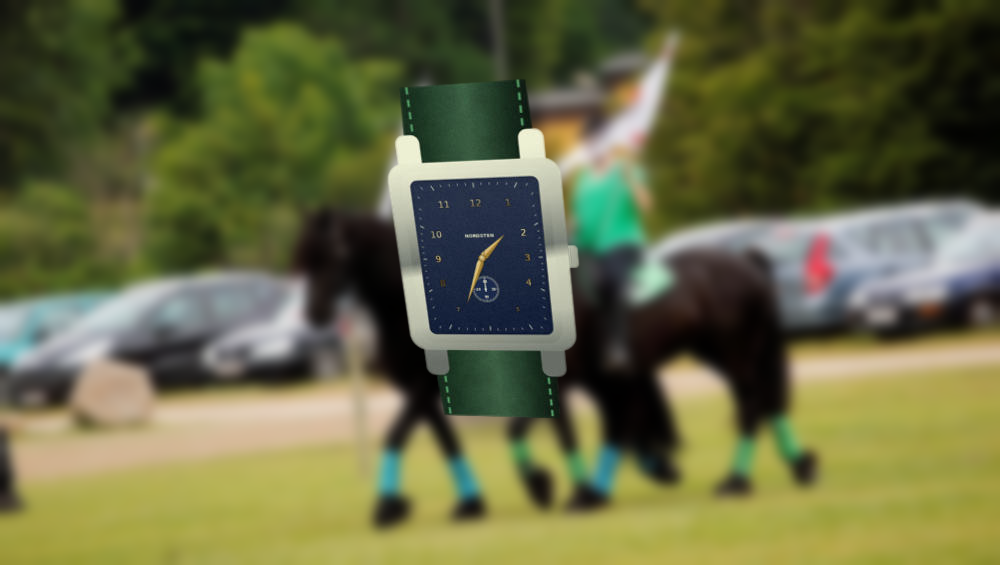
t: 1:34
